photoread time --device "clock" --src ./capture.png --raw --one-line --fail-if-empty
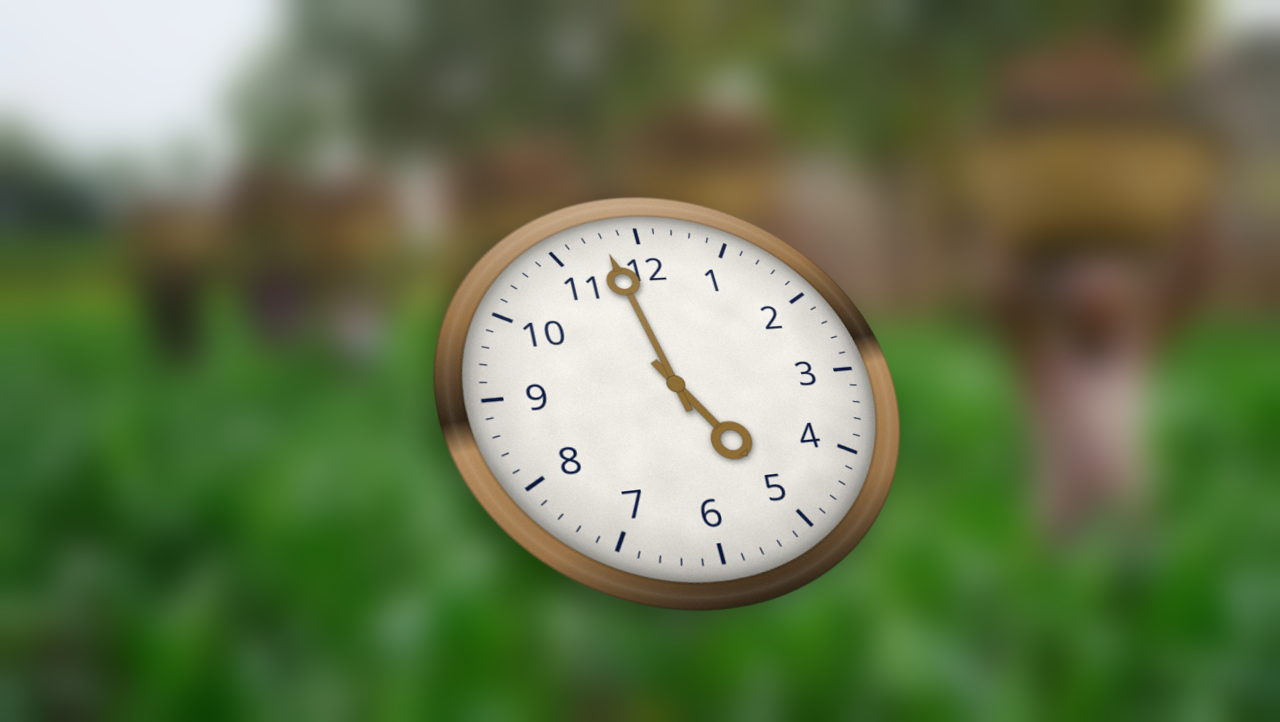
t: 4:58
